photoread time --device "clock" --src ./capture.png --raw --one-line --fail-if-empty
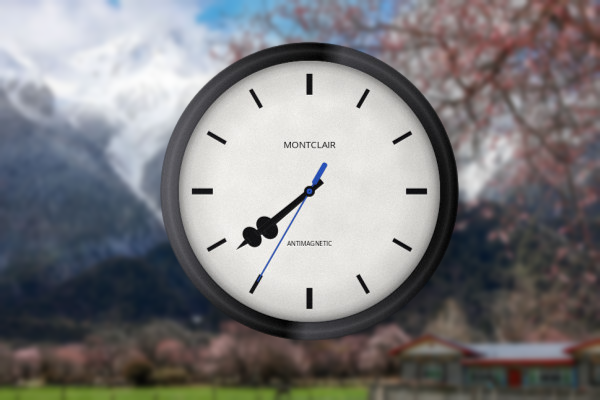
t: 7:38:35
